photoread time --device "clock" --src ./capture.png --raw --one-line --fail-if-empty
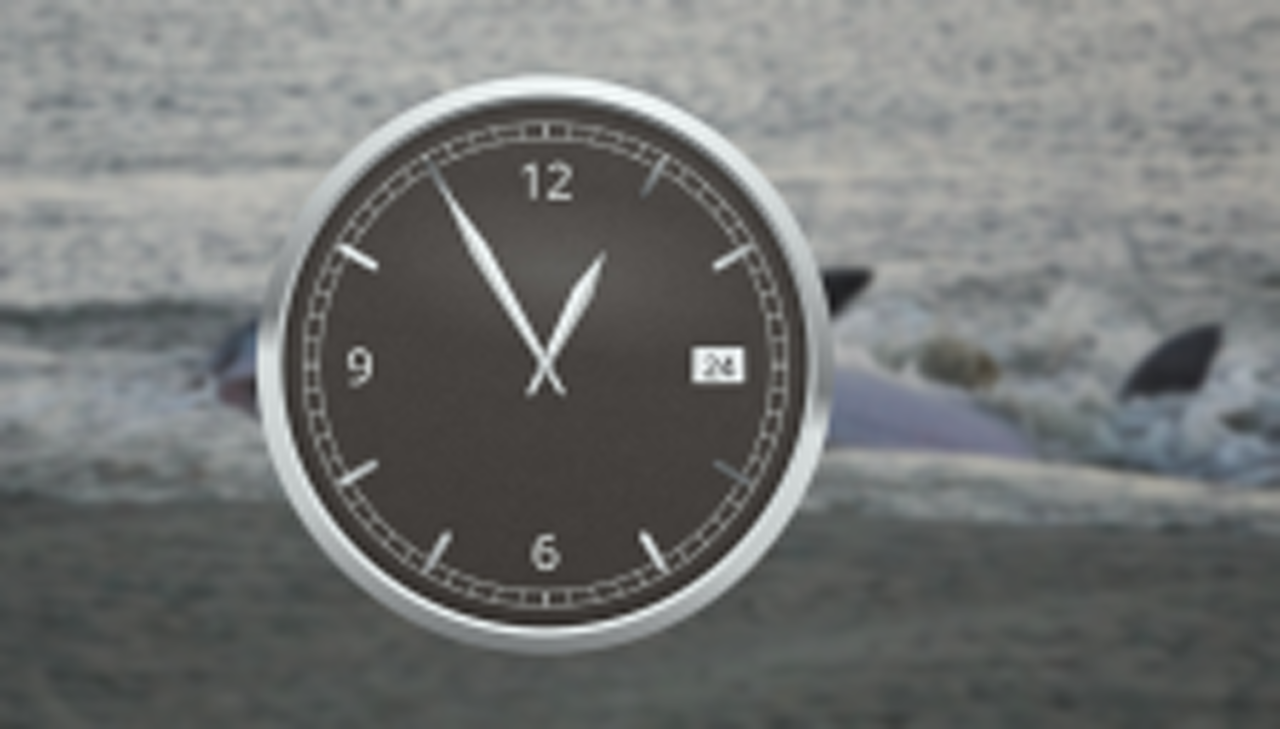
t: 12:55
